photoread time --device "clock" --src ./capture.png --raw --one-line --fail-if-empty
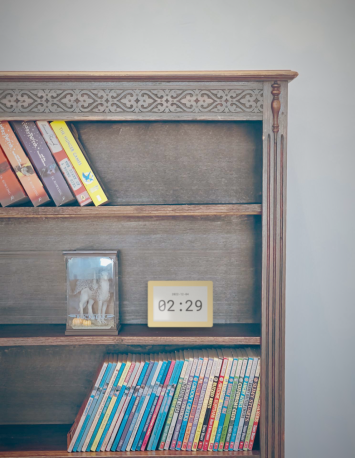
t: 2:29
